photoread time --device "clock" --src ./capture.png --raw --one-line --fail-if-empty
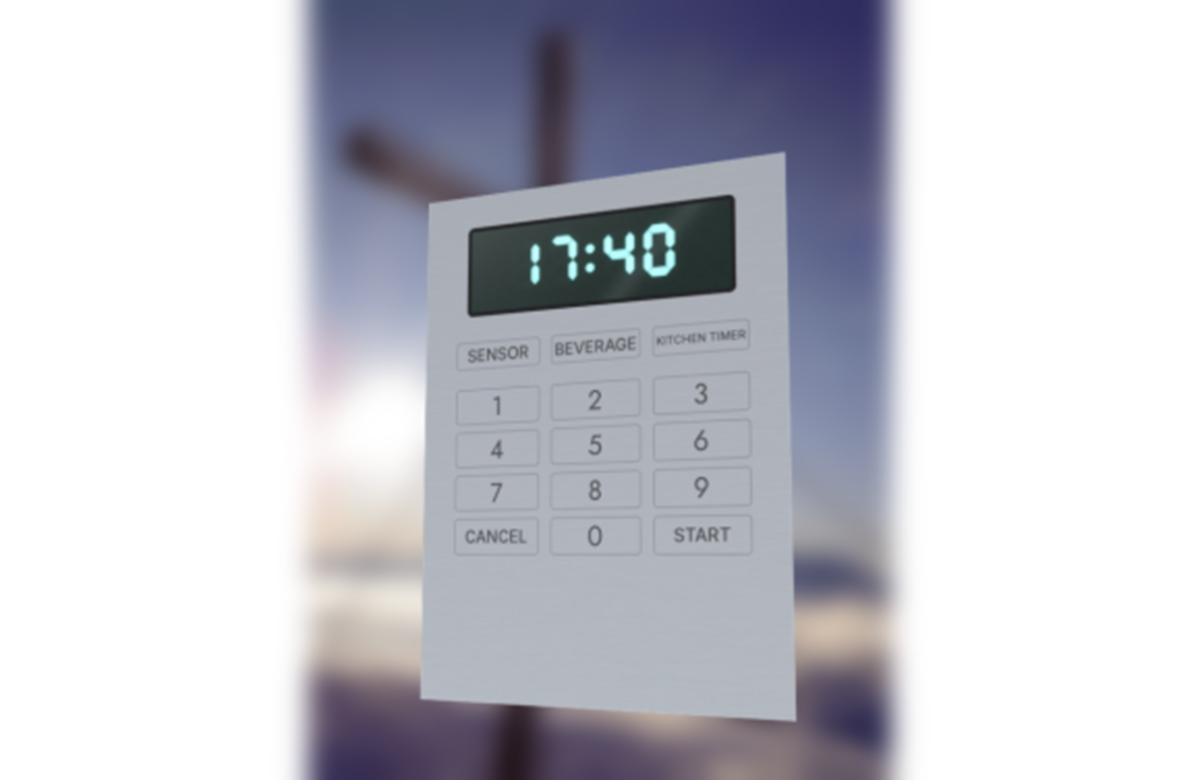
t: 17:40
